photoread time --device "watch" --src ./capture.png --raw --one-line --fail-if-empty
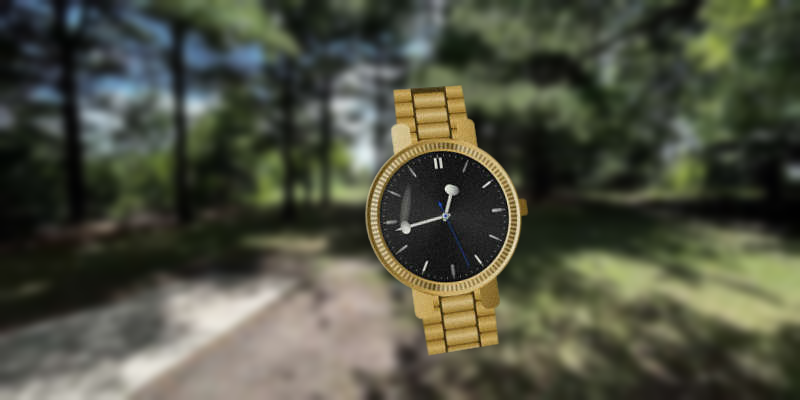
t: 12:43:27
